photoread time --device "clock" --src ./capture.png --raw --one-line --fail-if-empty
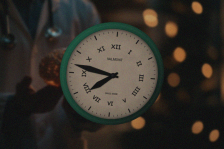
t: 7:47
